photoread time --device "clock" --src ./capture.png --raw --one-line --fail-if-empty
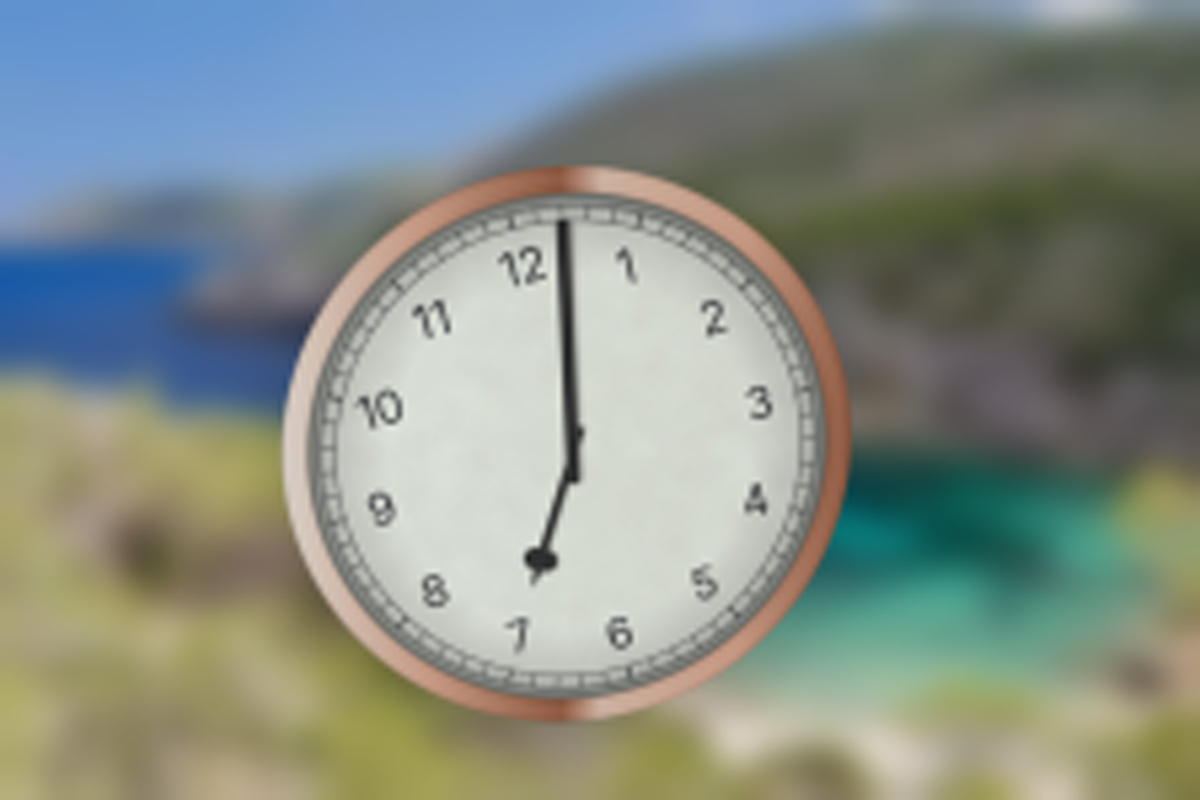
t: 7:02
